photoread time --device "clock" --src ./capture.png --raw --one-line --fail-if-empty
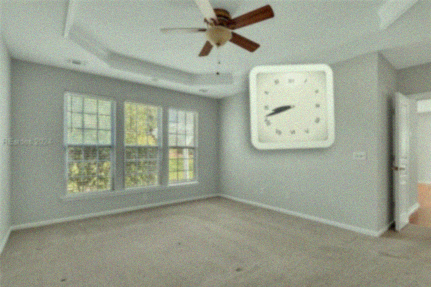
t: 8:42
